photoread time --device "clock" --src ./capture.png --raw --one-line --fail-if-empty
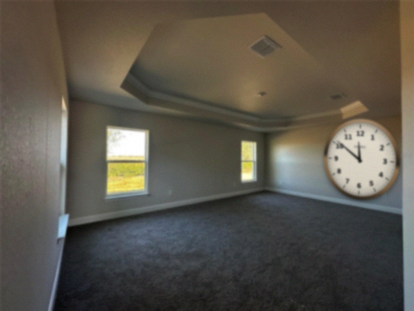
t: 11:51
